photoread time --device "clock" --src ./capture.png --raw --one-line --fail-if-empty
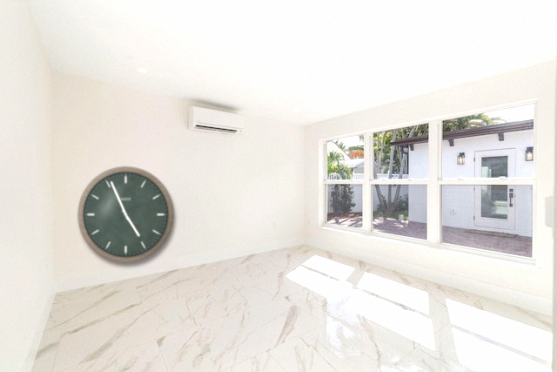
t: 4:56
